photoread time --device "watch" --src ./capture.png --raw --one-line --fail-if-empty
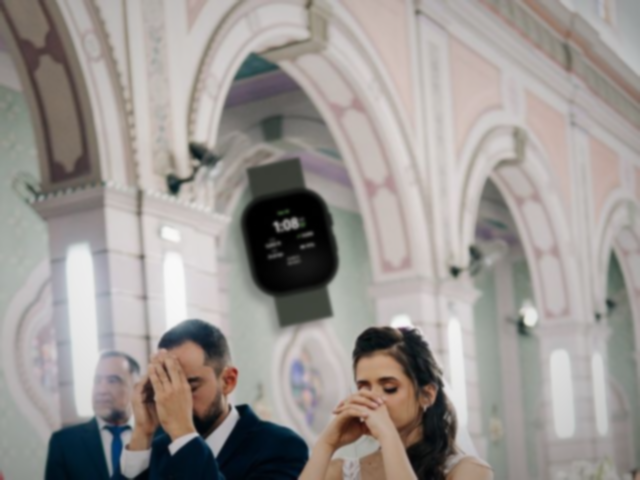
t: 1:08
